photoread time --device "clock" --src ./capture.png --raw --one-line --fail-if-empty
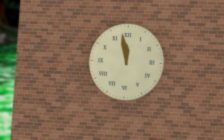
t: 11:58
